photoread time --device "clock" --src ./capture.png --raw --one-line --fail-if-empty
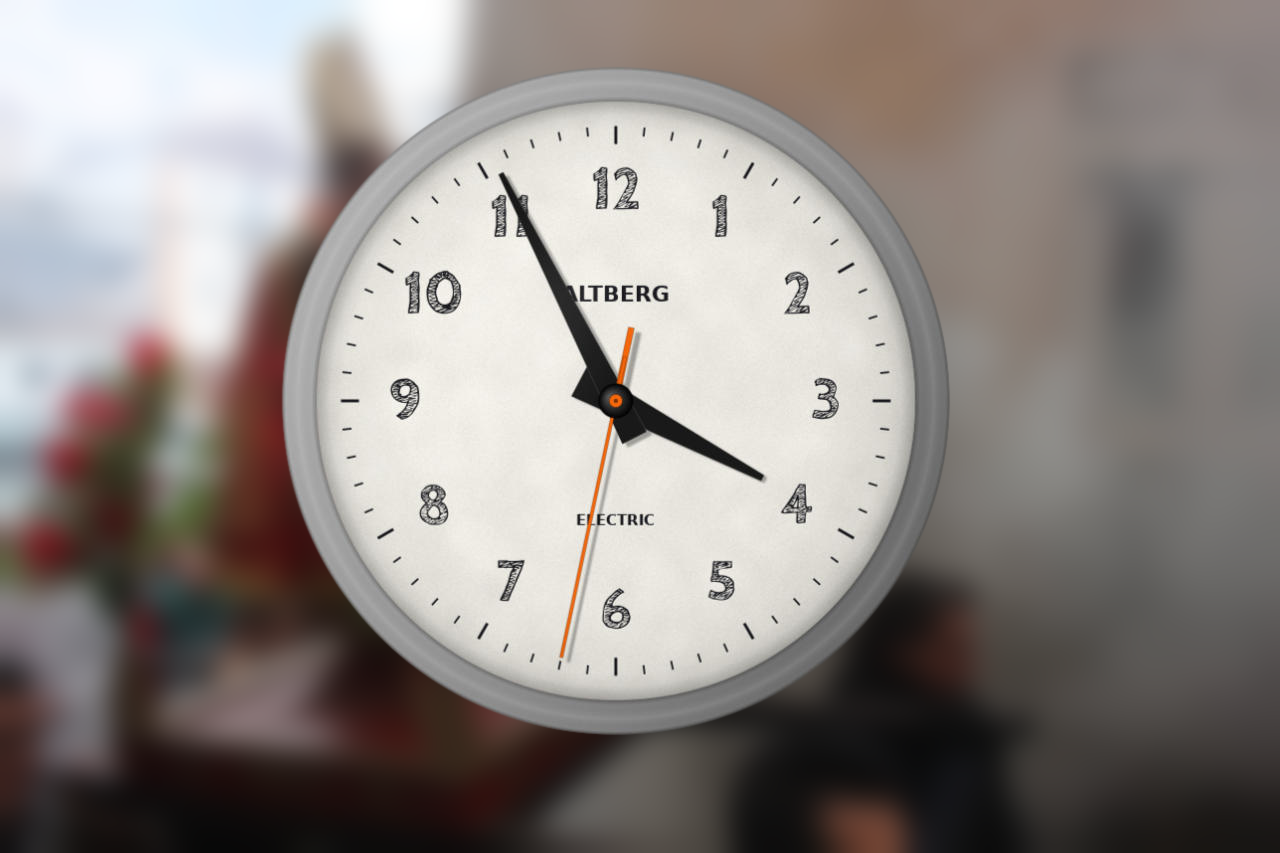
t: 3:55:32
